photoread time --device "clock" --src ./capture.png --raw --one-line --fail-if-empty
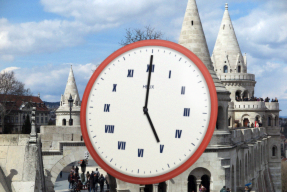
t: 5:00
